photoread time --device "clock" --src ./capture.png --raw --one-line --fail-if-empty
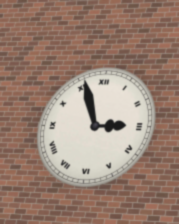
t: 2:56
